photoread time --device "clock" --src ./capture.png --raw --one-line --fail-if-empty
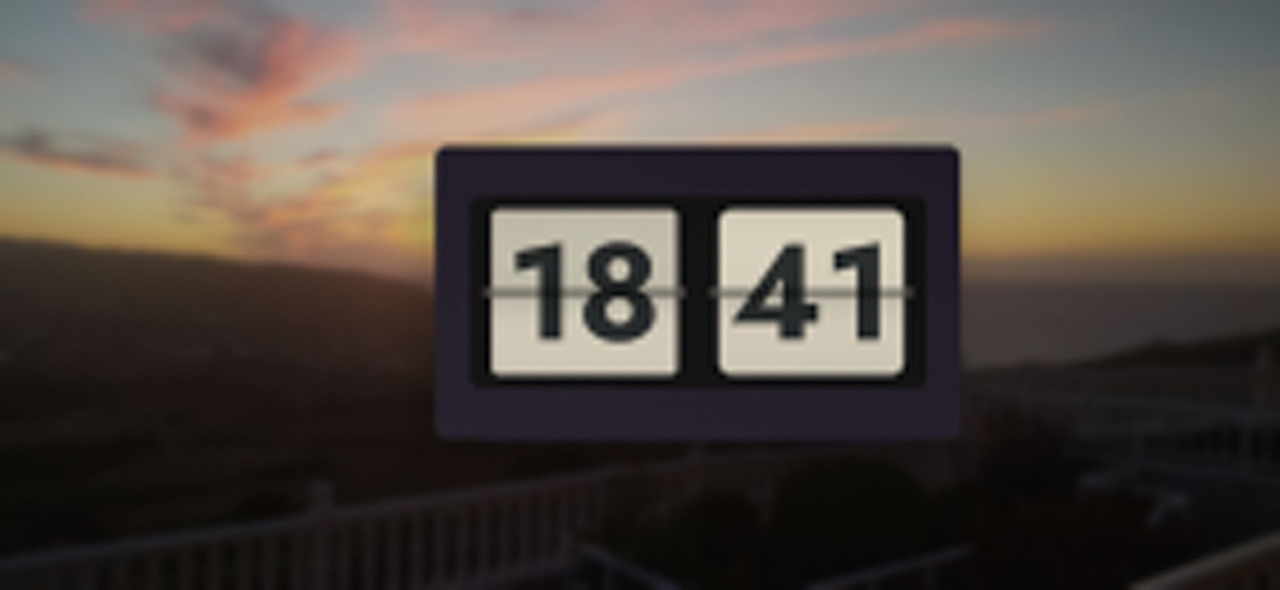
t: 18:41
